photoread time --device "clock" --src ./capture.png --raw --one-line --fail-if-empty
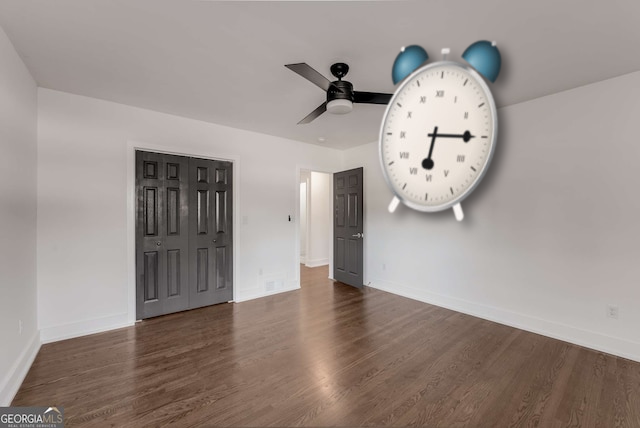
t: 6:15
